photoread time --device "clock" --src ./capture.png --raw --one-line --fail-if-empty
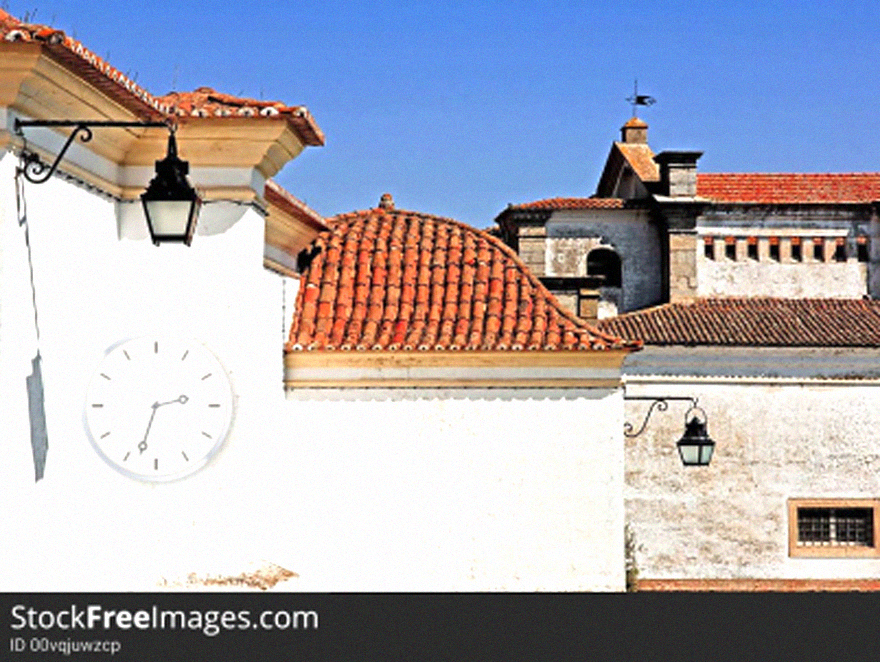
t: 2:33
